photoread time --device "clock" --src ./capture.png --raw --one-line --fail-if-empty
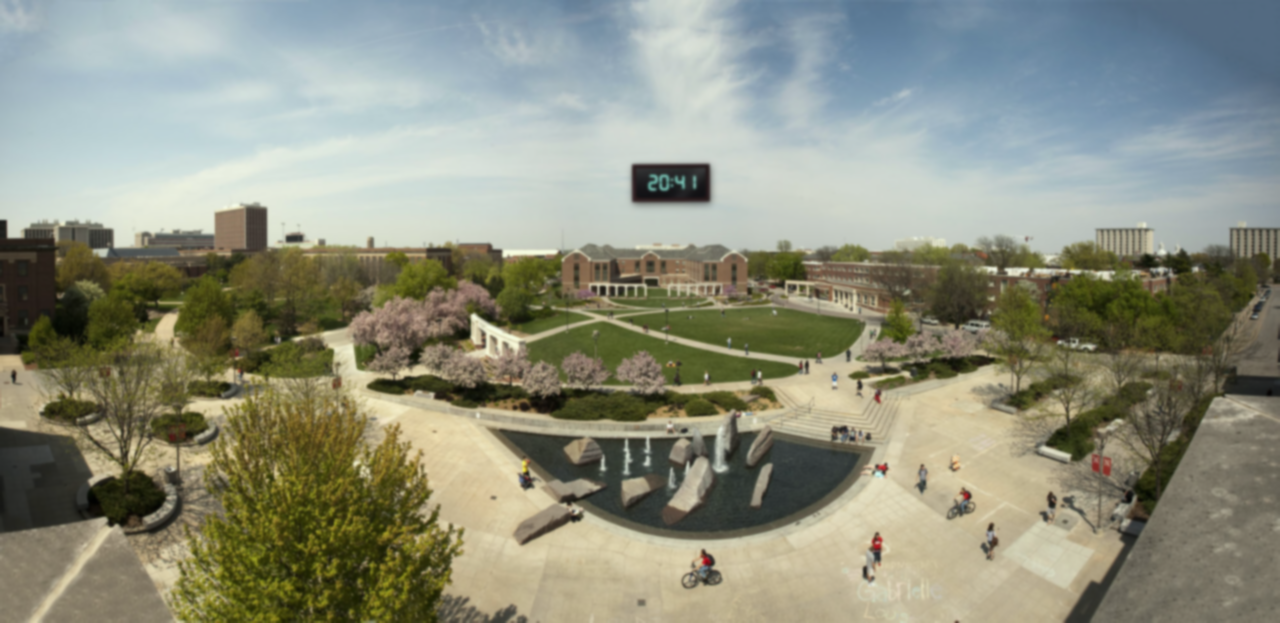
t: 20:41
